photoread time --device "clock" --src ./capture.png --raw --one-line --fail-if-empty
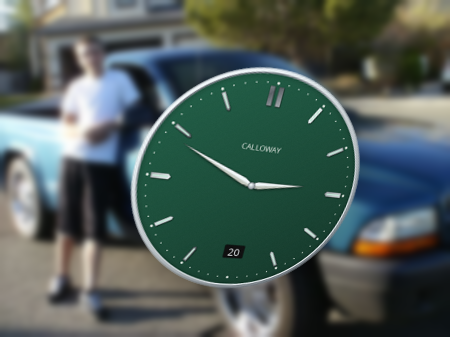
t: 2:49
